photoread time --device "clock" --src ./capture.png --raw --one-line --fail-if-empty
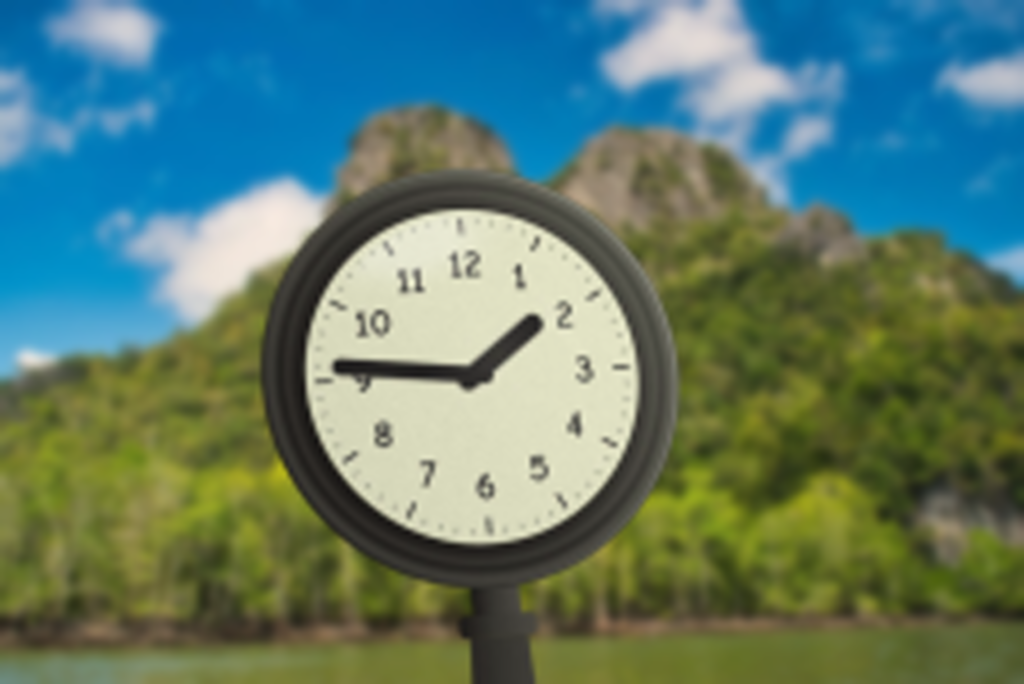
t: 1:46
